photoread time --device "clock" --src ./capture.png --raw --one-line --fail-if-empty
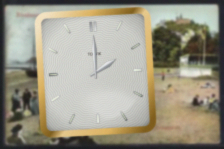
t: 2:00
